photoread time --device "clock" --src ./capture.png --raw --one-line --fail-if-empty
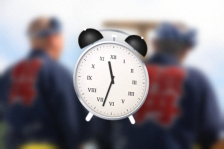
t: 11:33
